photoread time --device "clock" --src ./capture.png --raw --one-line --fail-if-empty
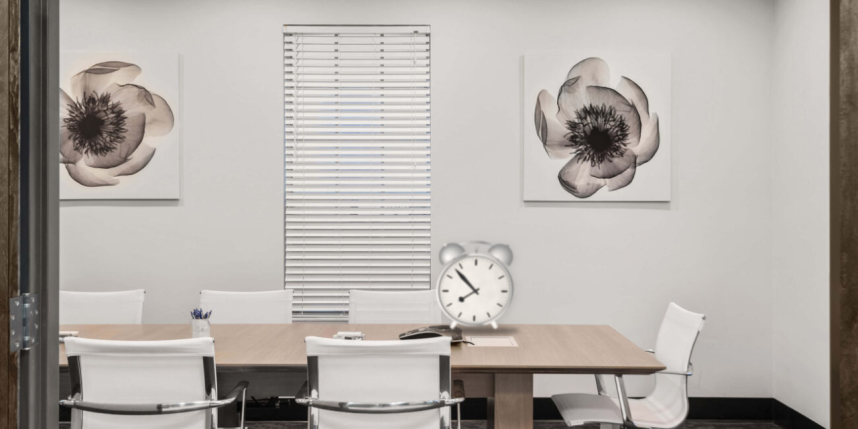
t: 7:53
